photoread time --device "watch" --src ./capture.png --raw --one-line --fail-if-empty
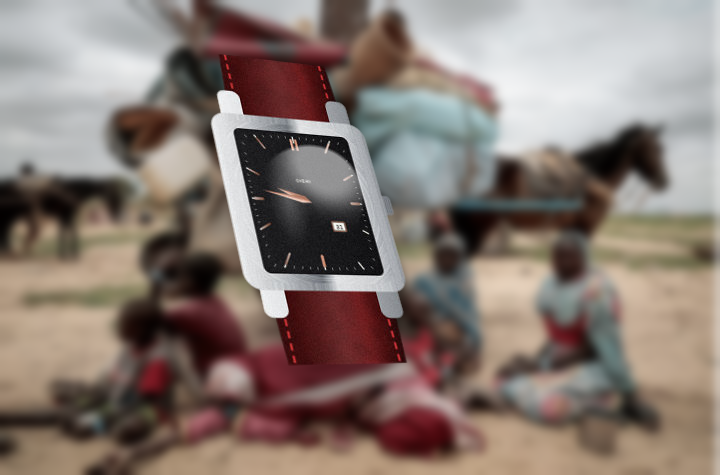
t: 9:47
